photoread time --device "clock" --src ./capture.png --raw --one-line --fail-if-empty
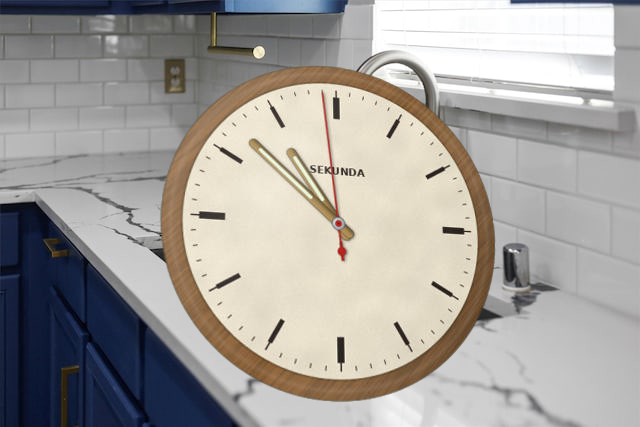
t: 10:51:59
